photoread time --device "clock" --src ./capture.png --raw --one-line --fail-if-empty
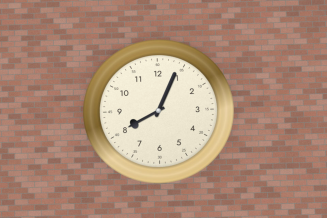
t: 8:04
